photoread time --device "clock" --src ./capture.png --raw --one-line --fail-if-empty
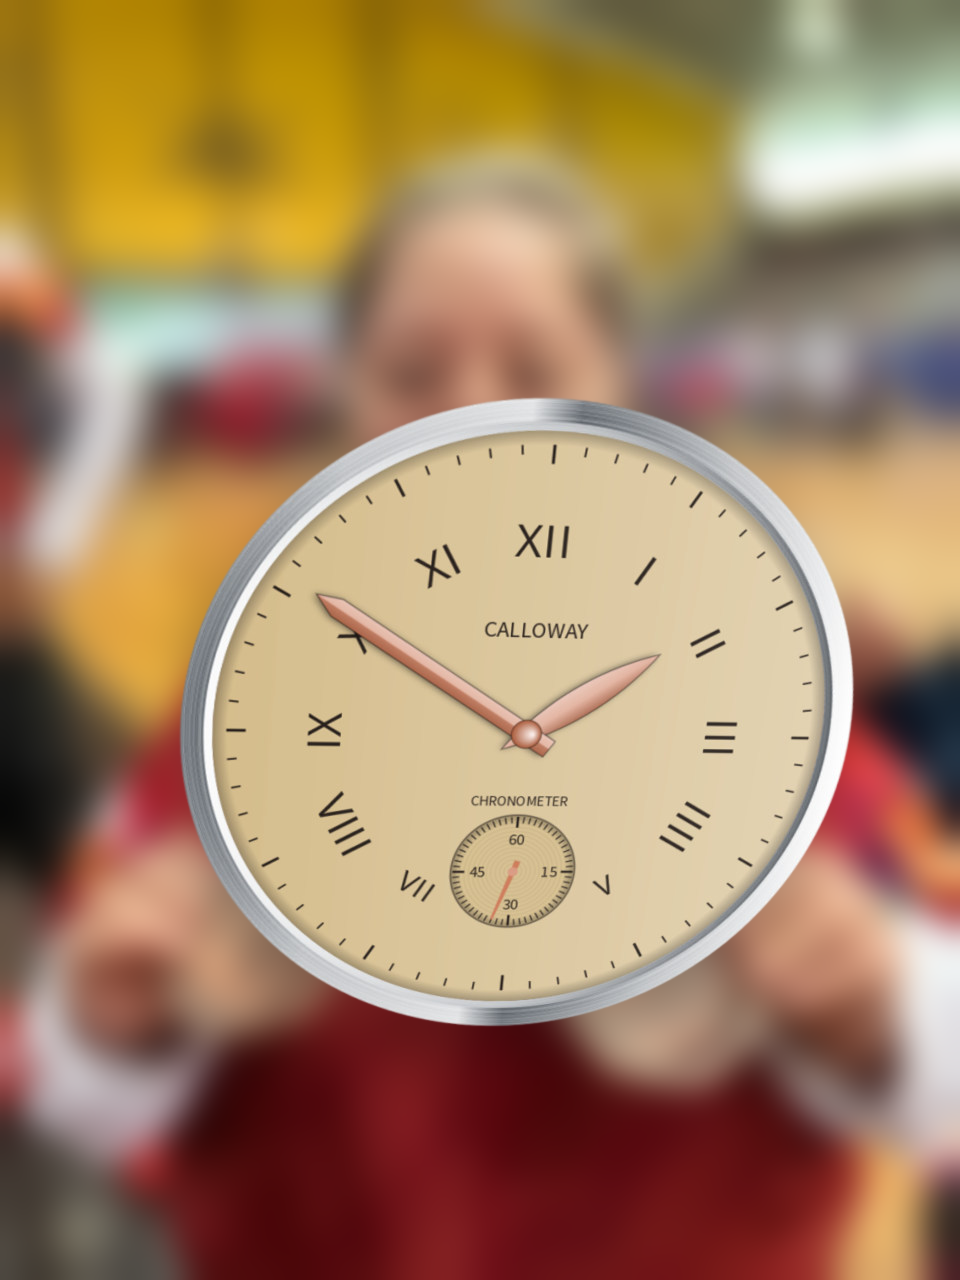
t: 1:50:33
